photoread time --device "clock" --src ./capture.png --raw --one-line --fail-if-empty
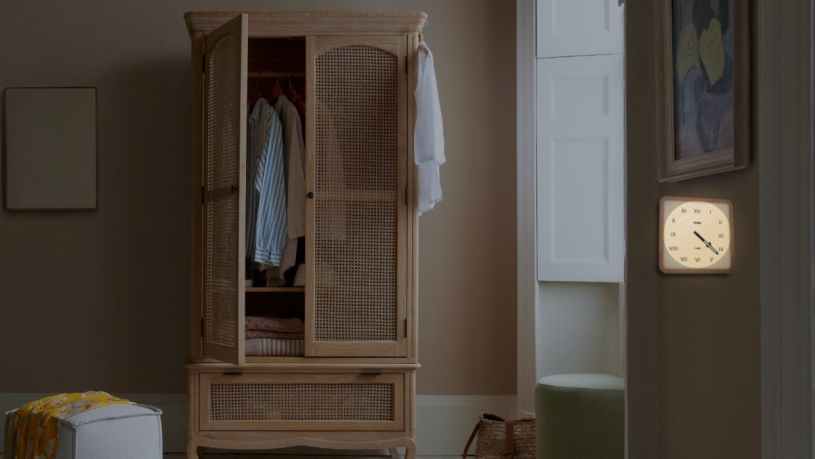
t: 4:22
